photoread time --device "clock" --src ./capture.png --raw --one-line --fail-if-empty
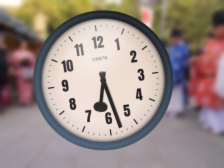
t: 6:28
